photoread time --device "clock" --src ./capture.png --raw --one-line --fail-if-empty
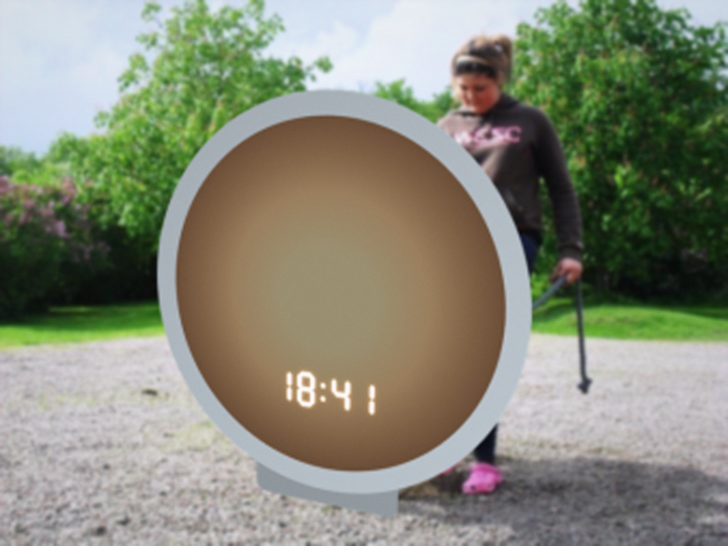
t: 18:41
